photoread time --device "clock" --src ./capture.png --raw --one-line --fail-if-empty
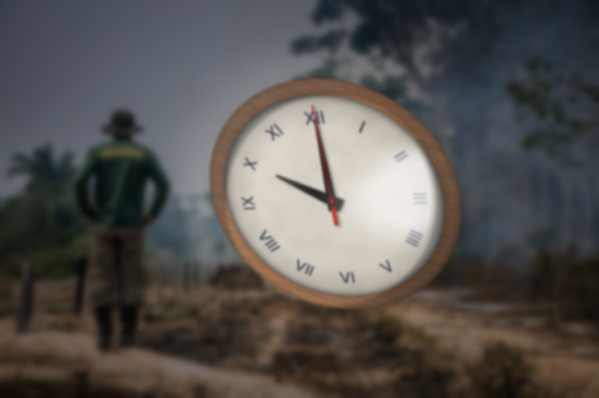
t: 10:00:00
